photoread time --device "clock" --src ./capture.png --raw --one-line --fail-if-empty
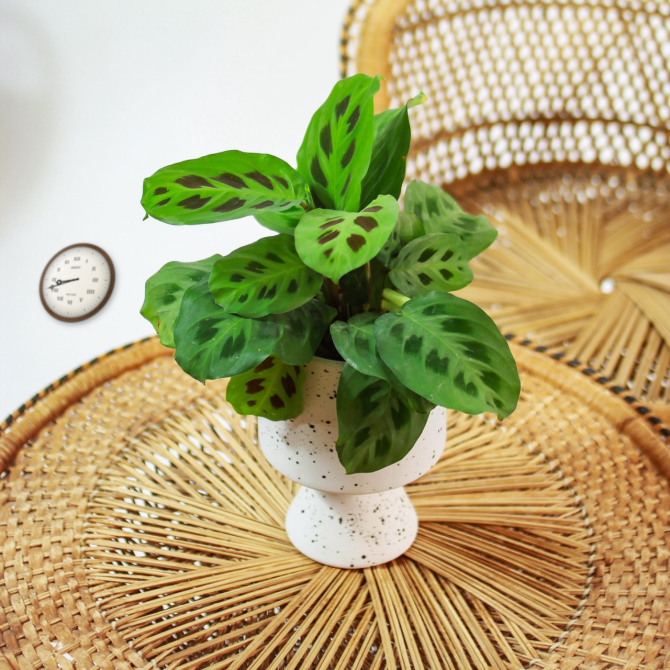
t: 8:42
